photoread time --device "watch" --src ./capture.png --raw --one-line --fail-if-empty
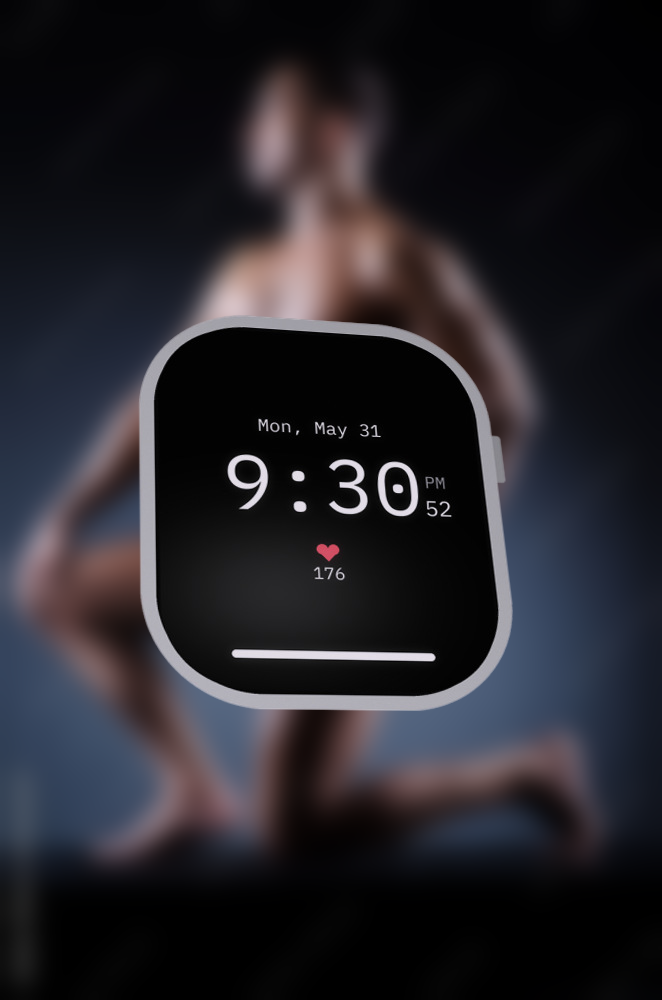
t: 9:30:52
